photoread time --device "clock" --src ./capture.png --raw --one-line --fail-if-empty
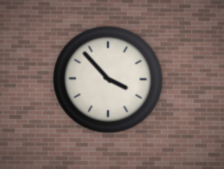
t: 3:53
